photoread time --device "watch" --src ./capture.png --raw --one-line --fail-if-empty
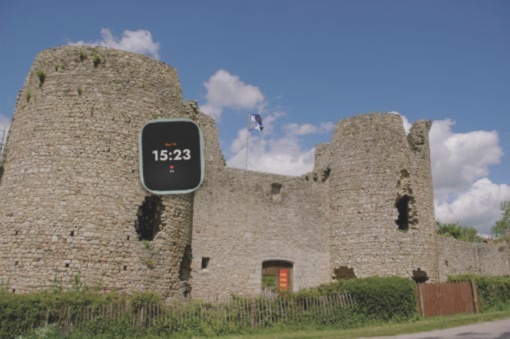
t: 15:23
